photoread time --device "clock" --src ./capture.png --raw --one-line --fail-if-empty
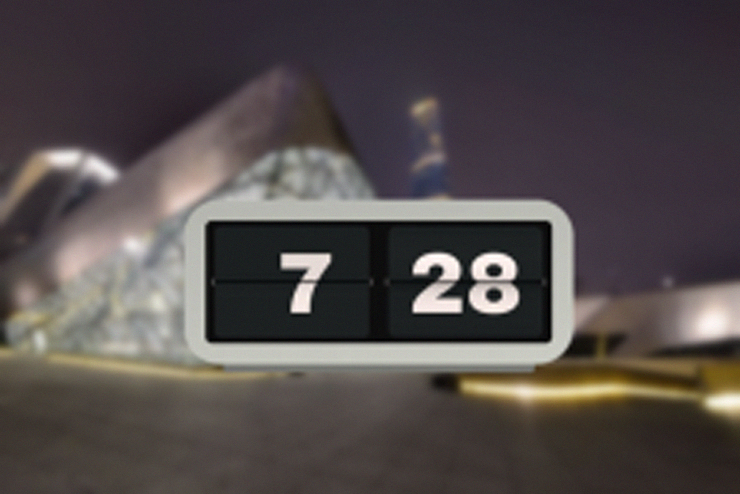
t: 7:28
